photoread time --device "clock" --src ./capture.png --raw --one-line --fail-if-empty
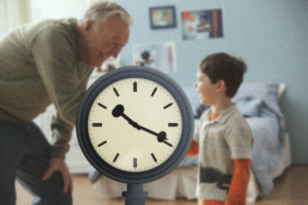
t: 10:19
